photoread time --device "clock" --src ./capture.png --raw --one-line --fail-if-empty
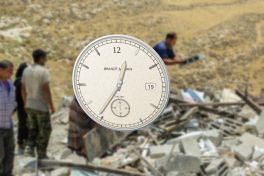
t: 12:36
